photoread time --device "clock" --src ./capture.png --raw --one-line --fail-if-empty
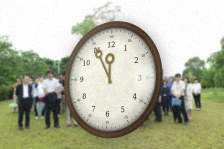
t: 11:55
